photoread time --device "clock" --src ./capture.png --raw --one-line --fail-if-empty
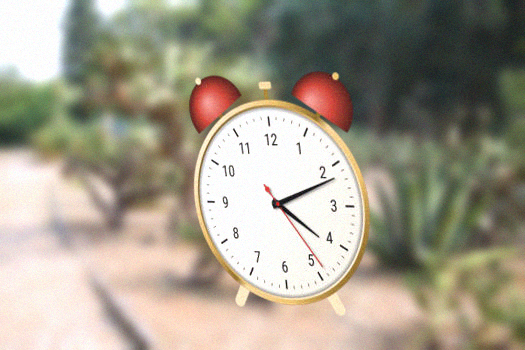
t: 4:11:24
